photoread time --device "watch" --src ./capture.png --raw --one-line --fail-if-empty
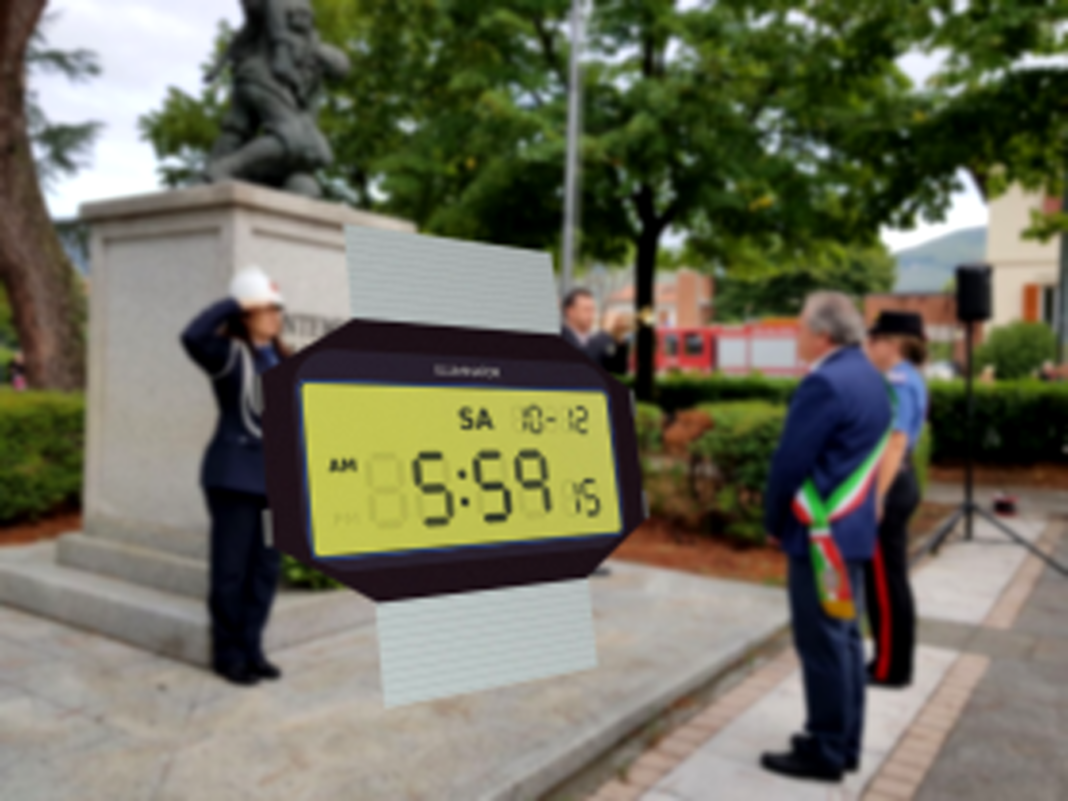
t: 5:59:15
